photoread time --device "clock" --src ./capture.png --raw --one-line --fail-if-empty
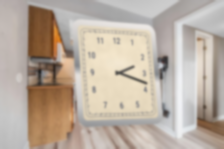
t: 2:18
